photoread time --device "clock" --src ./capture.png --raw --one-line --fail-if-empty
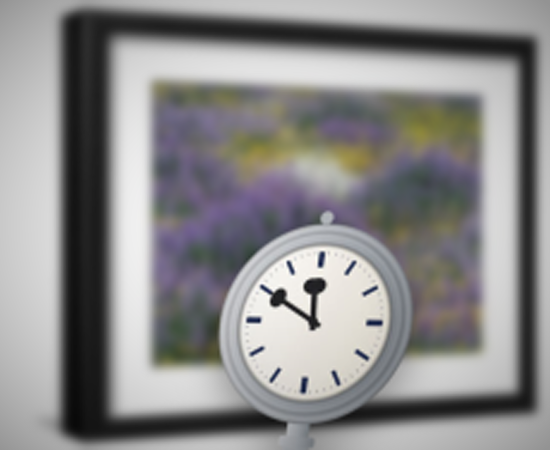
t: 11:50
